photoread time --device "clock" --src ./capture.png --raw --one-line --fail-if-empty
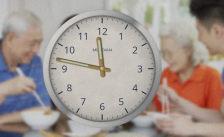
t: 11:47
